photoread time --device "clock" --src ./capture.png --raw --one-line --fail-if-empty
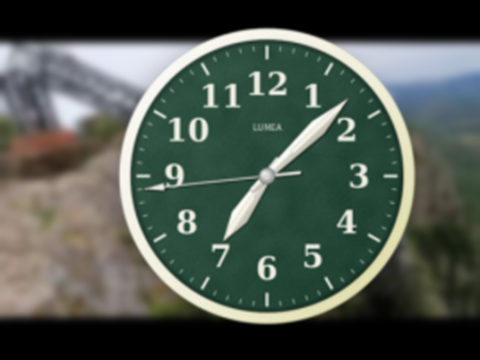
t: 7:07:44
